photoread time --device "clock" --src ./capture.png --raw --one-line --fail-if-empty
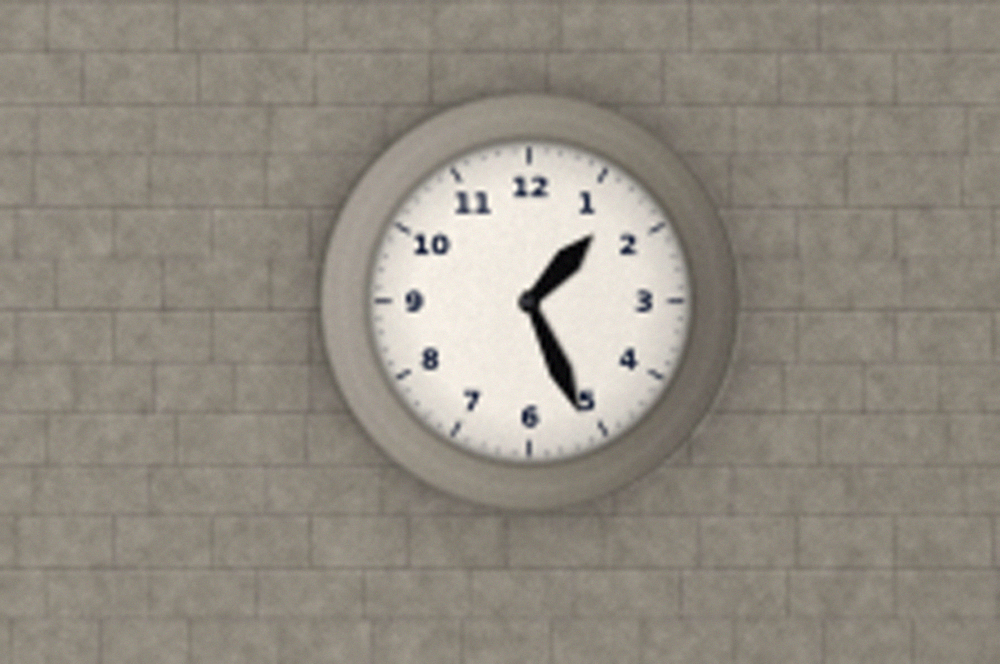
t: 1:26
